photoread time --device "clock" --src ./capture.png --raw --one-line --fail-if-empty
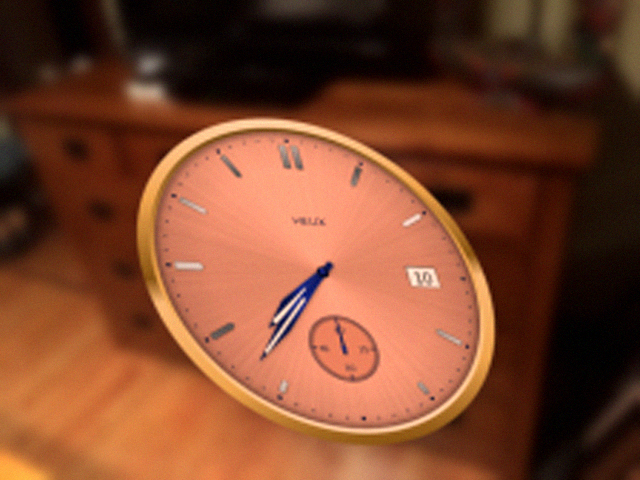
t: 7:37
